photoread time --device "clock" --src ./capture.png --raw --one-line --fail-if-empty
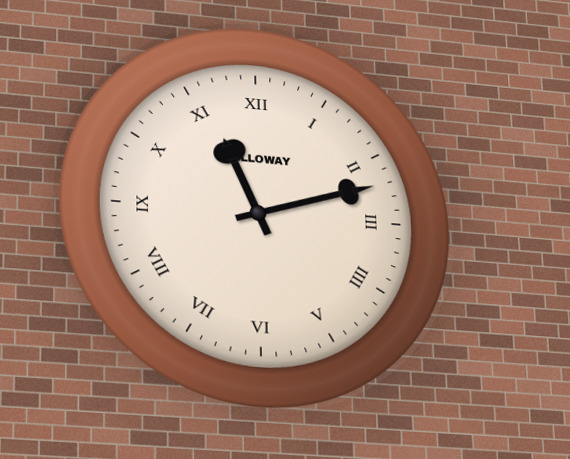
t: 11:12
